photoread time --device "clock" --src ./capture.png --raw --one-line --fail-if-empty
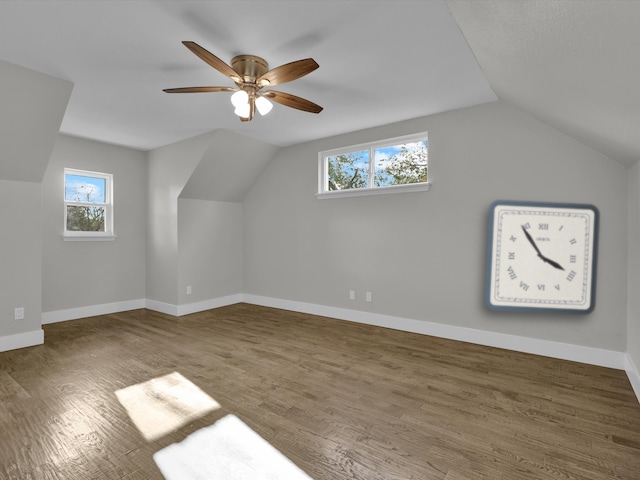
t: 3:54
